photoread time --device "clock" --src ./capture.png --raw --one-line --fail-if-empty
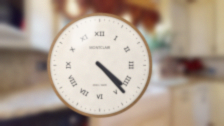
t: 4:23
